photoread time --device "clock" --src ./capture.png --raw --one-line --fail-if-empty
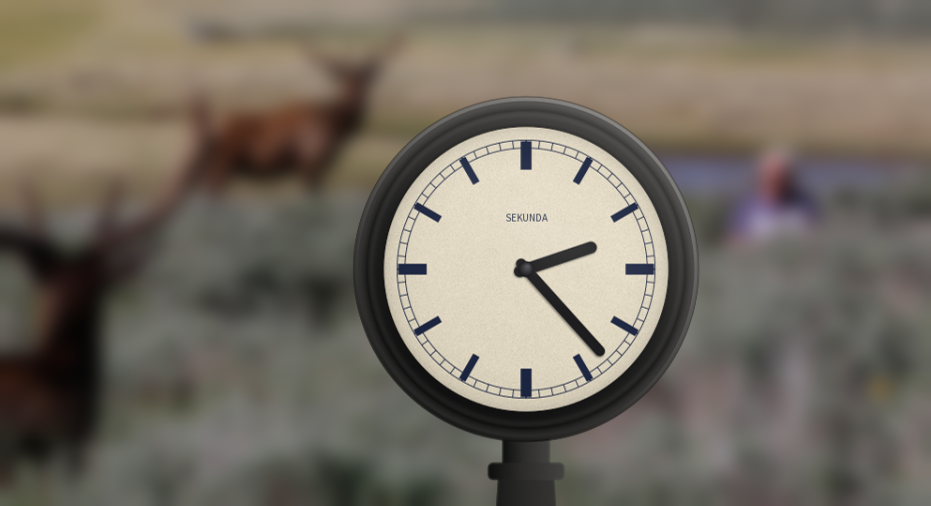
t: 2:23
